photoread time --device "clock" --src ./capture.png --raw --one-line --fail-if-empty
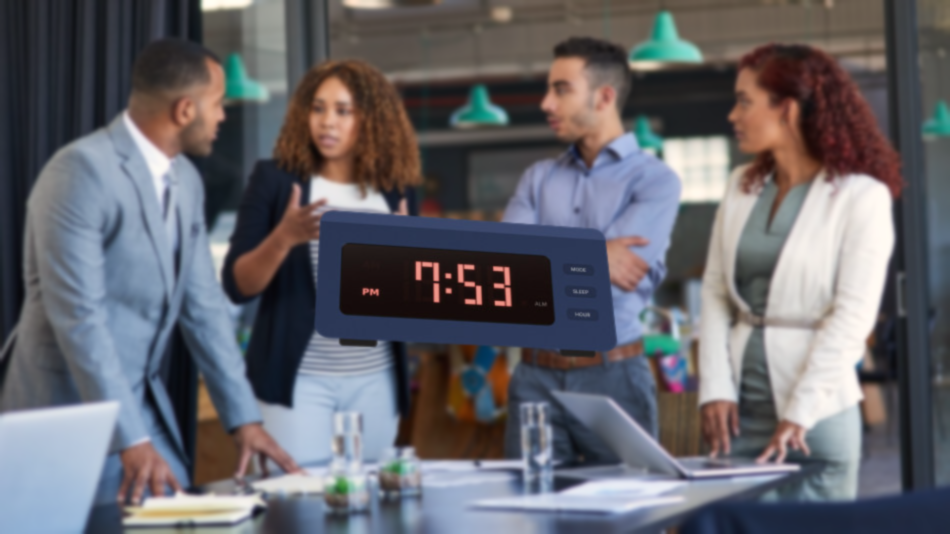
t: 7:53
